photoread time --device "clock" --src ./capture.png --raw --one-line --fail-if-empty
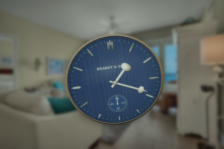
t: 1:19
